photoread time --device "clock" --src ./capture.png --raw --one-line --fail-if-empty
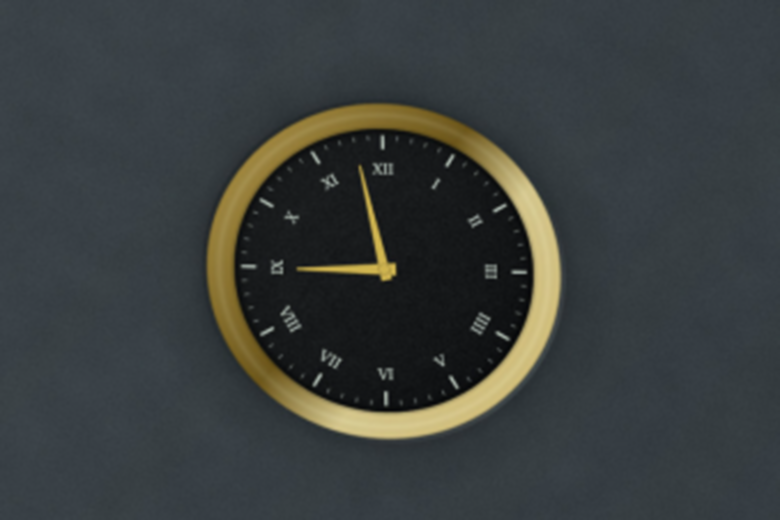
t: 8:58
